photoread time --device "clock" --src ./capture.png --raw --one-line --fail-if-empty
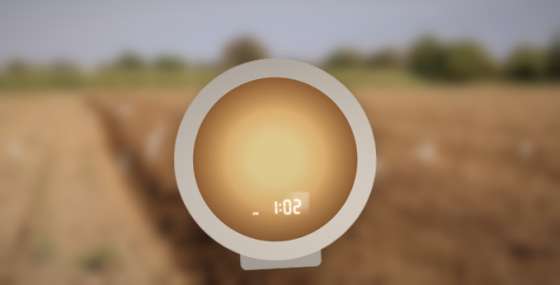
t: 1:02
